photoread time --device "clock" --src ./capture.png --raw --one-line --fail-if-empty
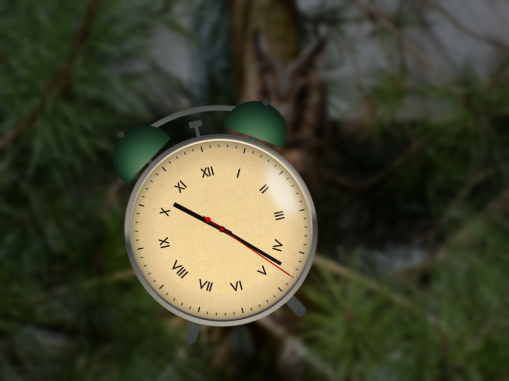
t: 10:22:23
